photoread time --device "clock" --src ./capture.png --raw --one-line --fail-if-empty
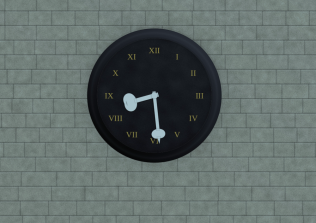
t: 8:29
